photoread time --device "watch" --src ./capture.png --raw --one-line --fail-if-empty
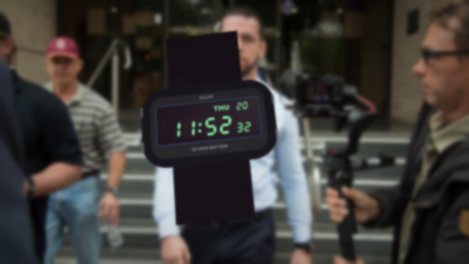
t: 11:52
